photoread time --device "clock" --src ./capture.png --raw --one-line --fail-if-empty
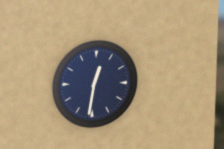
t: 12:31
